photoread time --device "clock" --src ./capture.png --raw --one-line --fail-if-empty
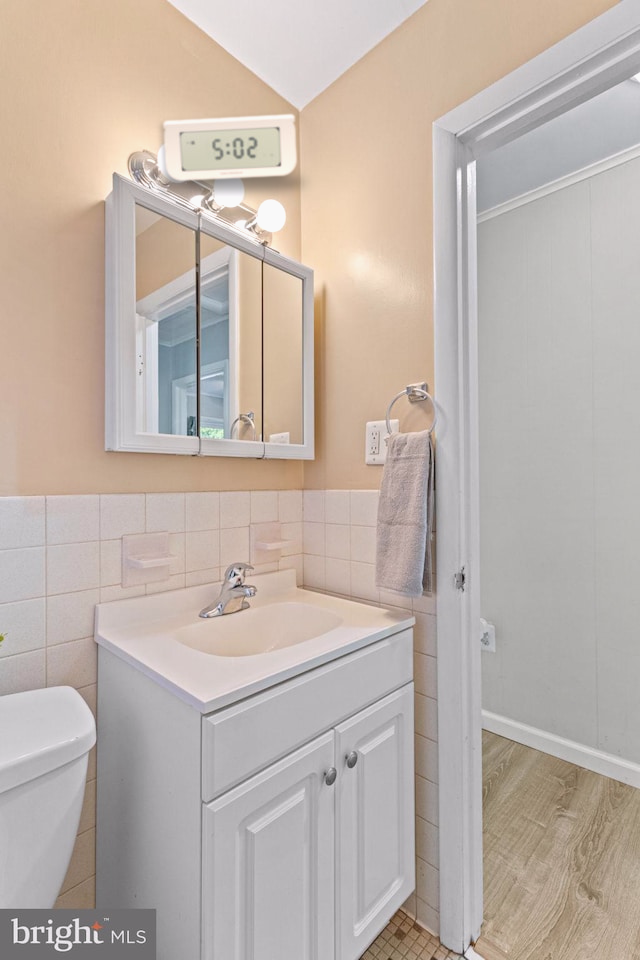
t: 5:02
